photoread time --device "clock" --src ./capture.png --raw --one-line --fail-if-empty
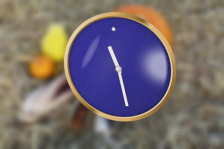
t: 11:29
